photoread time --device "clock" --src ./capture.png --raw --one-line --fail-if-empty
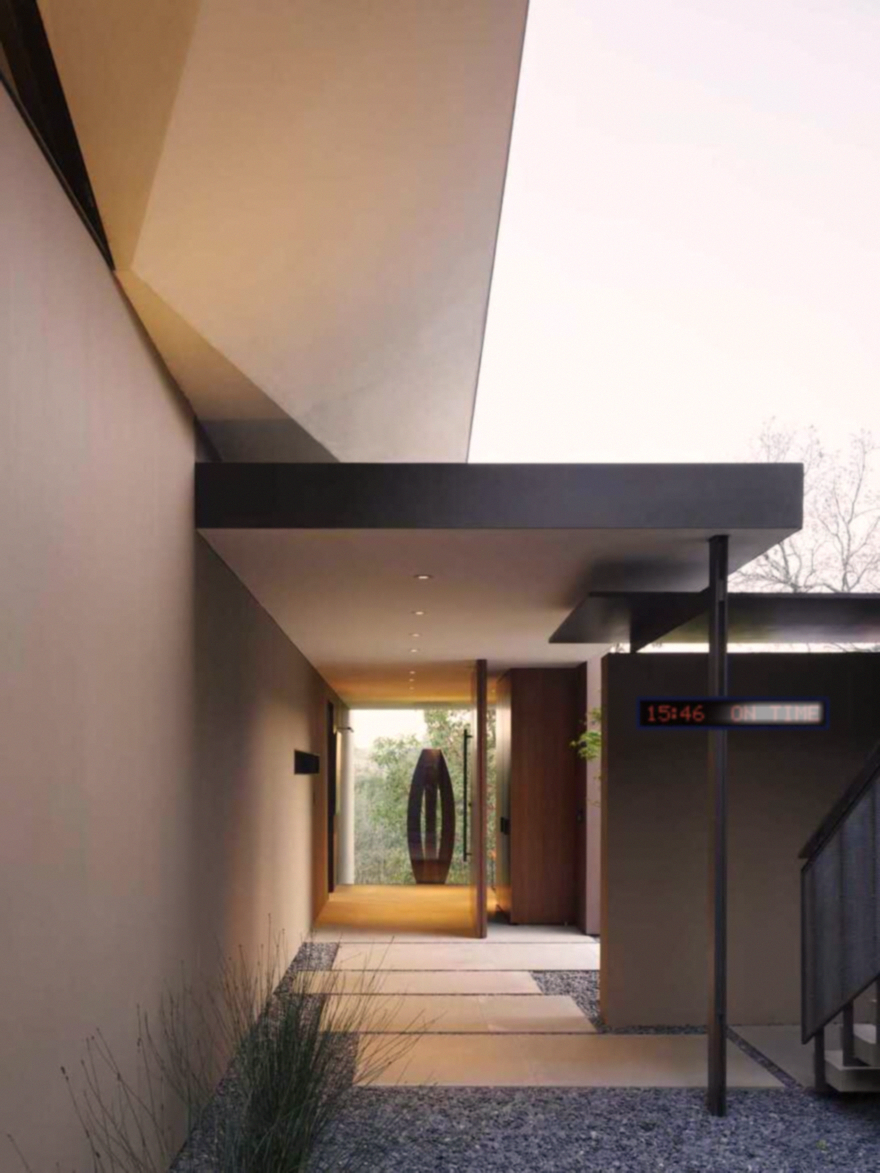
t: 15:46
